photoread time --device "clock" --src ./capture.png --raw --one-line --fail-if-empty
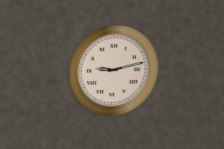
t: 9:13
